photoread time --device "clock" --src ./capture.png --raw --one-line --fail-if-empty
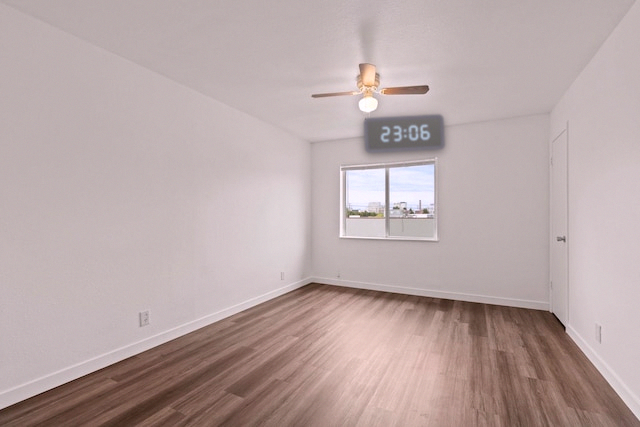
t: 23:06
